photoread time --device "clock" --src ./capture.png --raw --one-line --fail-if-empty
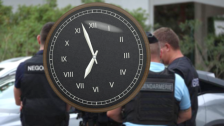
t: 6:57
